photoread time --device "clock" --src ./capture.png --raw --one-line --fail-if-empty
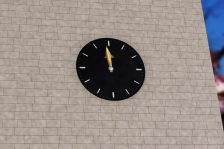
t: 11:59
